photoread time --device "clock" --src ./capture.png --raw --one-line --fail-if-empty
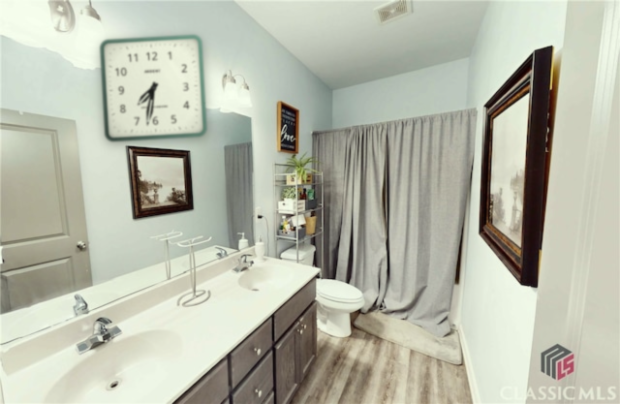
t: 7:32
